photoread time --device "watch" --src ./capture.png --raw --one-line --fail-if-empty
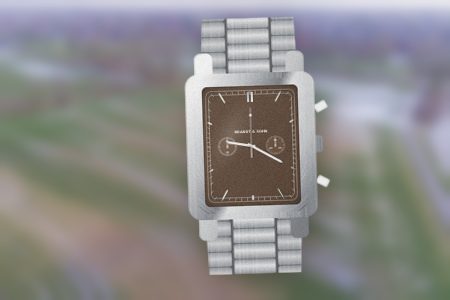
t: 9:20
